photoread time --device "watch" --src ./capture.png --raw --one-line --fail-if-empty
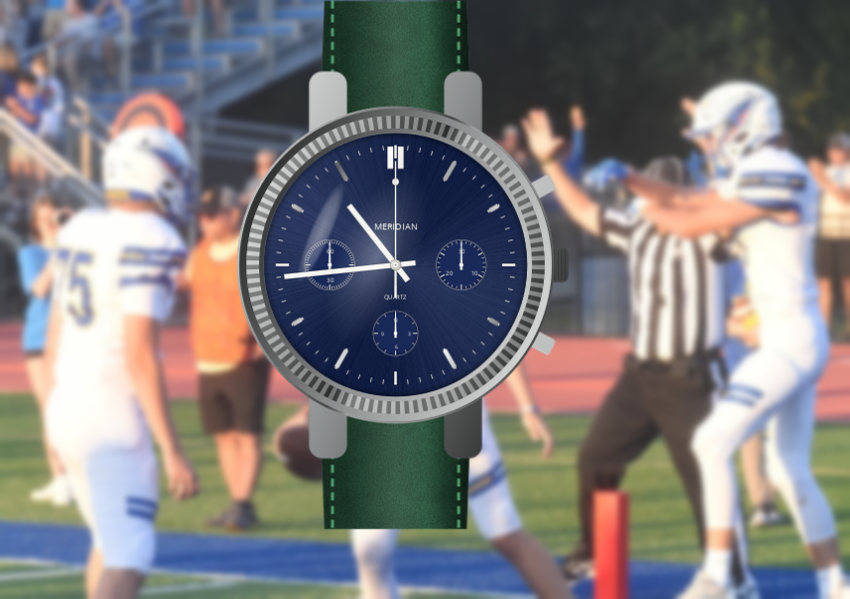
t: 10:44
